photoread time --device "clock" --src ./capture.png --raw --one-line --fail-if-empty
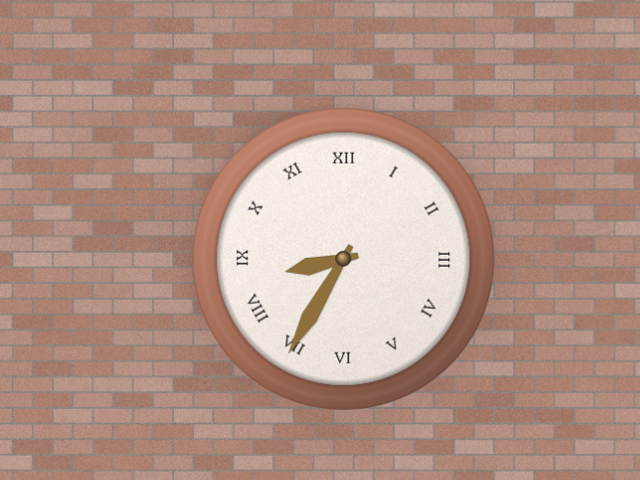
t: 8:35
